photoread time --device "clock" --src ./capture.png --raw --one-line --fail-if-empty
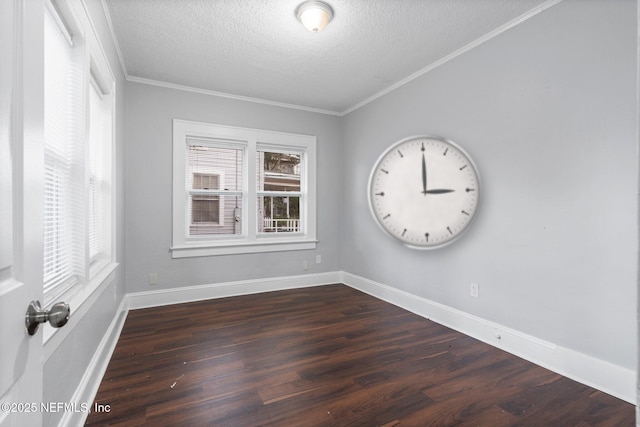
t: 3:00
